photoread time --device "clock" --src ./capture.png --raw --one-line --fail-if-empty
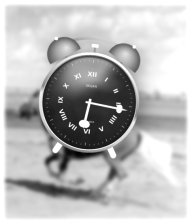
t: 6:16
